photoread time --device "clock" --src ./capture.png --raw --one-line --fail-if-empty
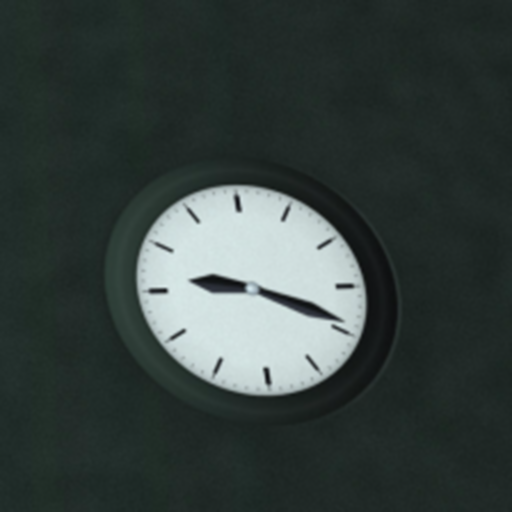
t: 9:19
